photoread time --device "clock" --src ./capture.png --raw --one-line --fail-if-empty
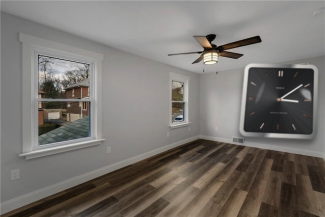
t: 3:09
